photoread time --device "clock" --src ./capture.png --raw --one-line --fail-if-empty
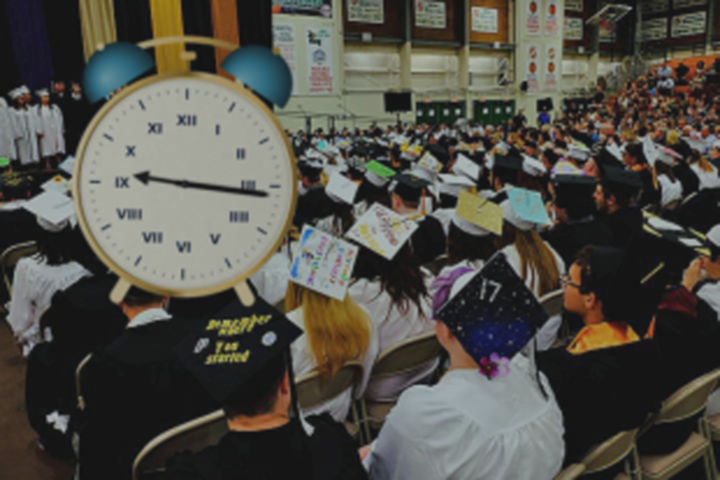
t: 9:16
